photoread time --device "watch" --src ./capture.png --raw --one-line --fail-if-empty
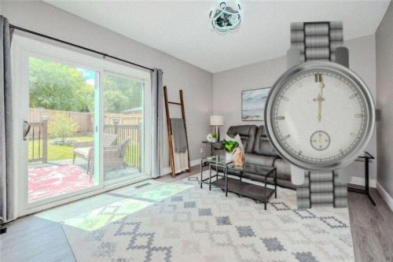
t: 12:01
